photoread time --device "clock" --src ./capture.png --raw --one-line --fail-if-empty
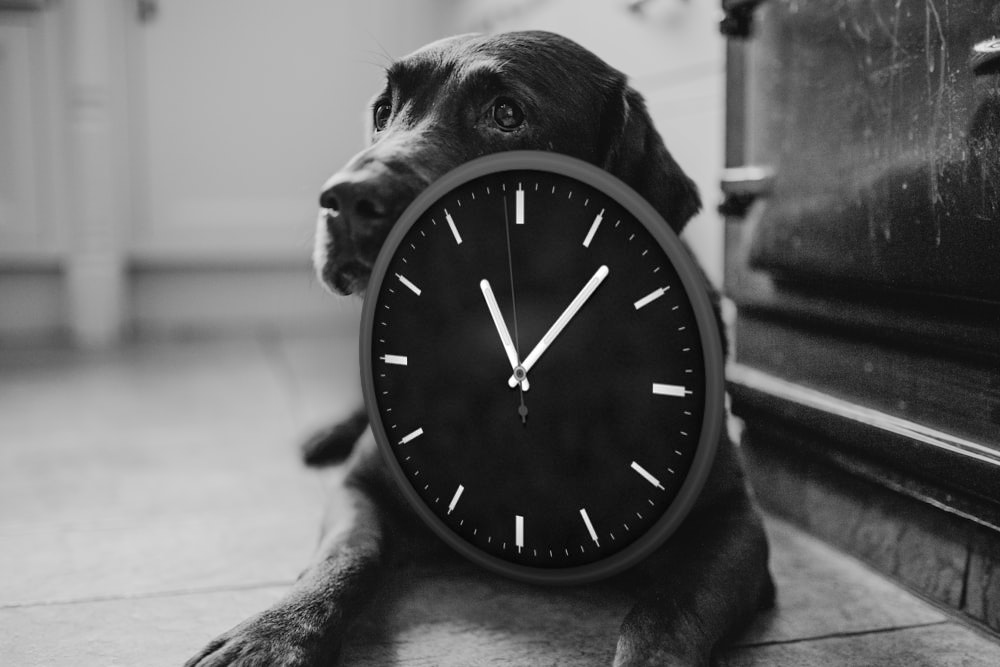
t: 11:06:59
